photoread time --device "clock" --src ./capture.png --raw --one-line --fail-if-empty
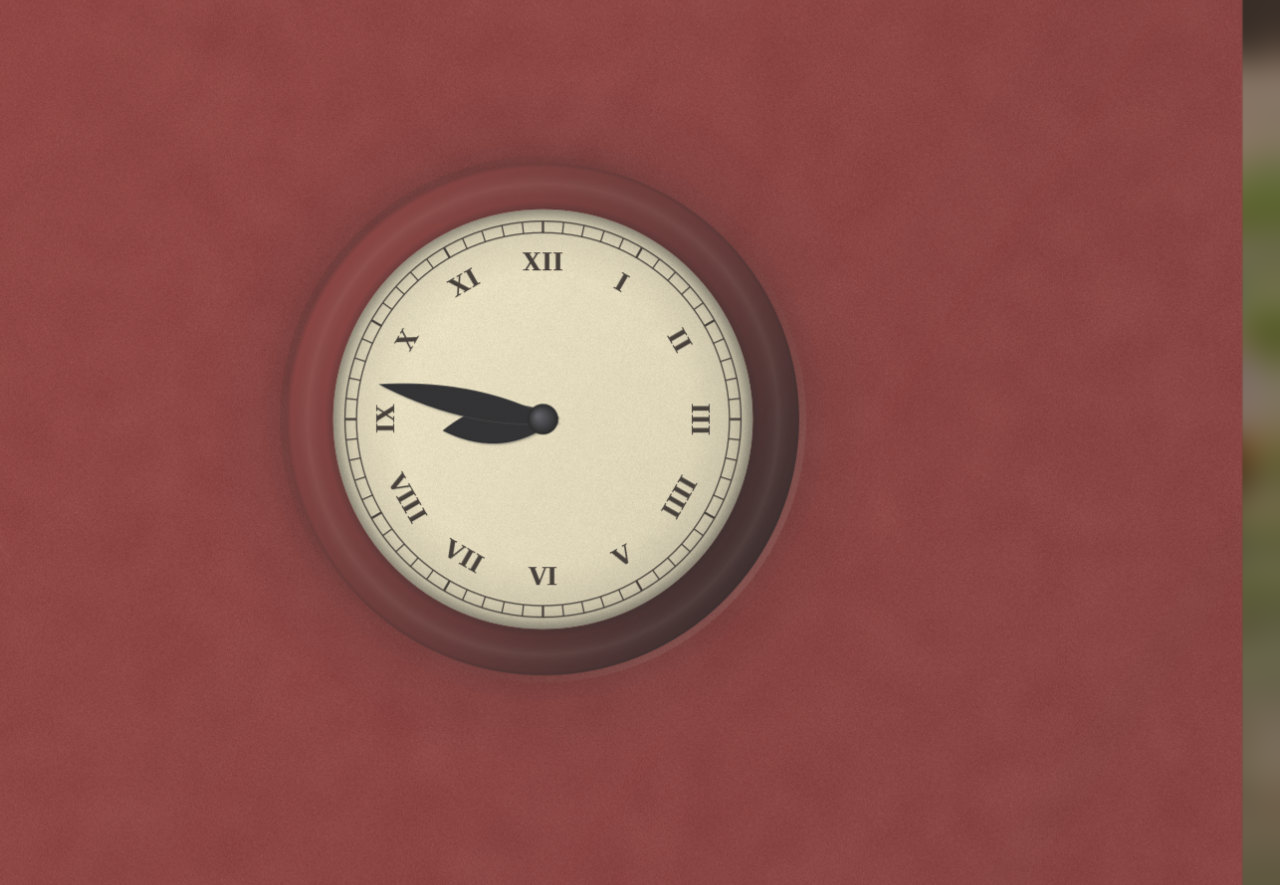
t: 8:47
